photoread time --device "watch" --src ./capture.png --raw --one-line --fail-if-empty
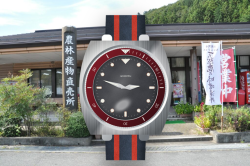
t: 2:48
